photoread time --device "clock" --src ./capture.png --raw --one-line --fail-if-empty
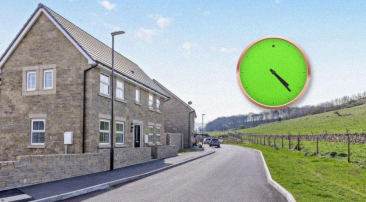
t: 4:23
